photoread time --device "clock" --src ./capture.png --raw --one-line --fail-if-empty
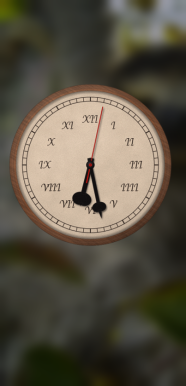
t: 6:28:02
